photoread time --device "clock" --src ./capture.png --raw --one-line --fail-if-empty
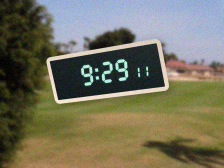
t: 9:29:11
